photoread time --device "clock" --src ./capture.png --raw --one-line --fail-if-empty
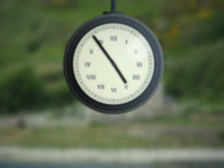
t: 4:54
